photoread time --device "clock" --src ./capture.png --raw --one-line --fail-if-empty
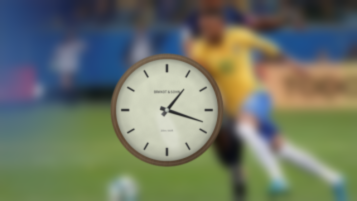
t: 1:18
